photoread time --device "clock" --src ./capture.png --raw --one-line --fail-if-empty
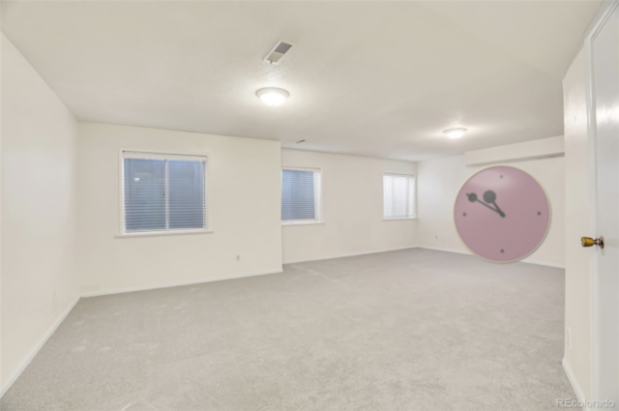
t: 10:50
